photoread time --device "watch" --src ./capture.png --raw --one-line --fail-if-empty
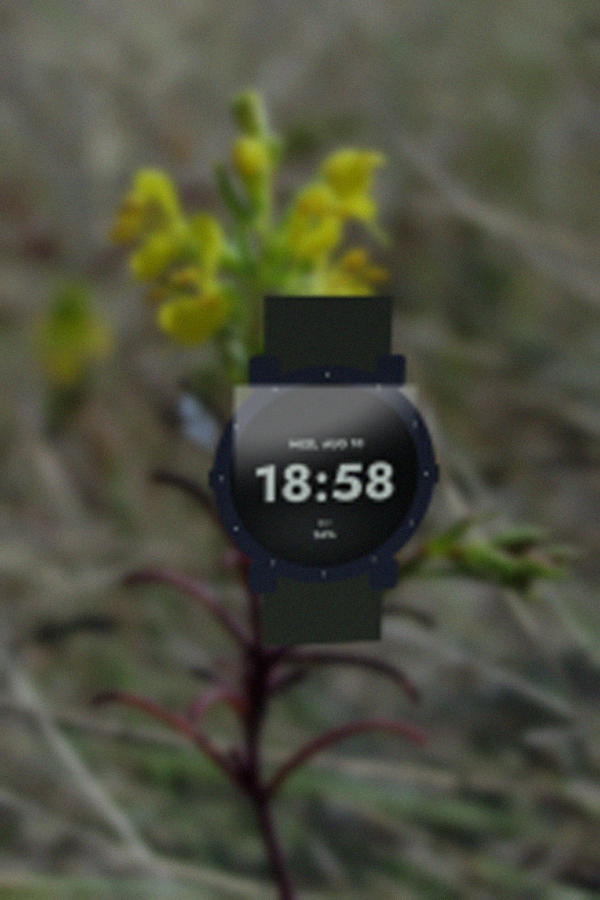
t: 18:58
